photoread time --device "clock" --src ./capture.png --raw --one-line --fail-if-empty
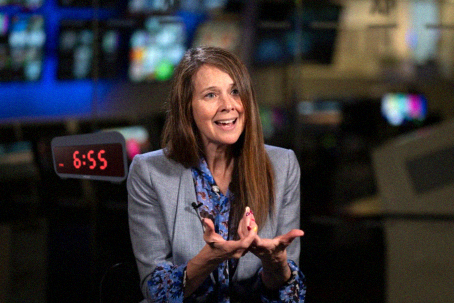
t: 6:55
